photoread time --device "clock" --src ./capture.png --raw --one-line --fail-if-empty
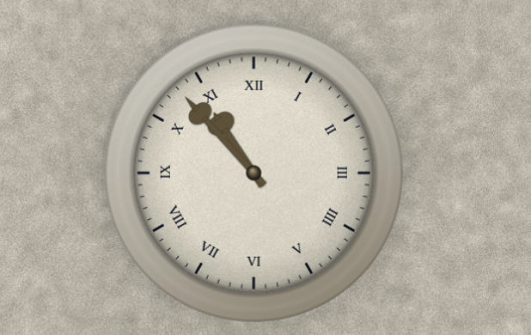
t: 10:53
